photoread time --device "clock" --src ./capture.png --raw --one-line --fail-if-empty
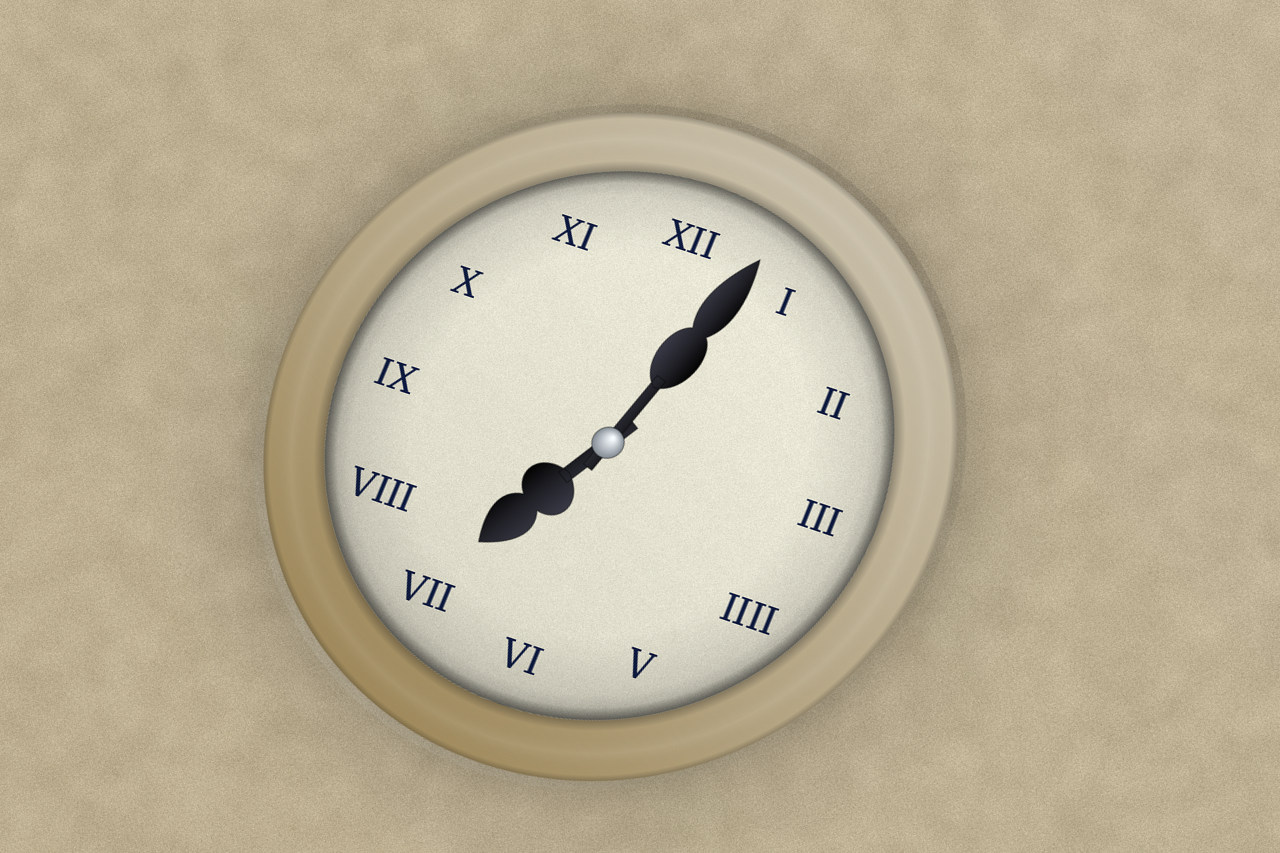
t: 7:03
